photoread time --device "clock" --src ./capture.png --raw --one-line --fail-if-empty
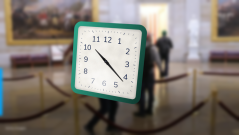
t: 10:22
